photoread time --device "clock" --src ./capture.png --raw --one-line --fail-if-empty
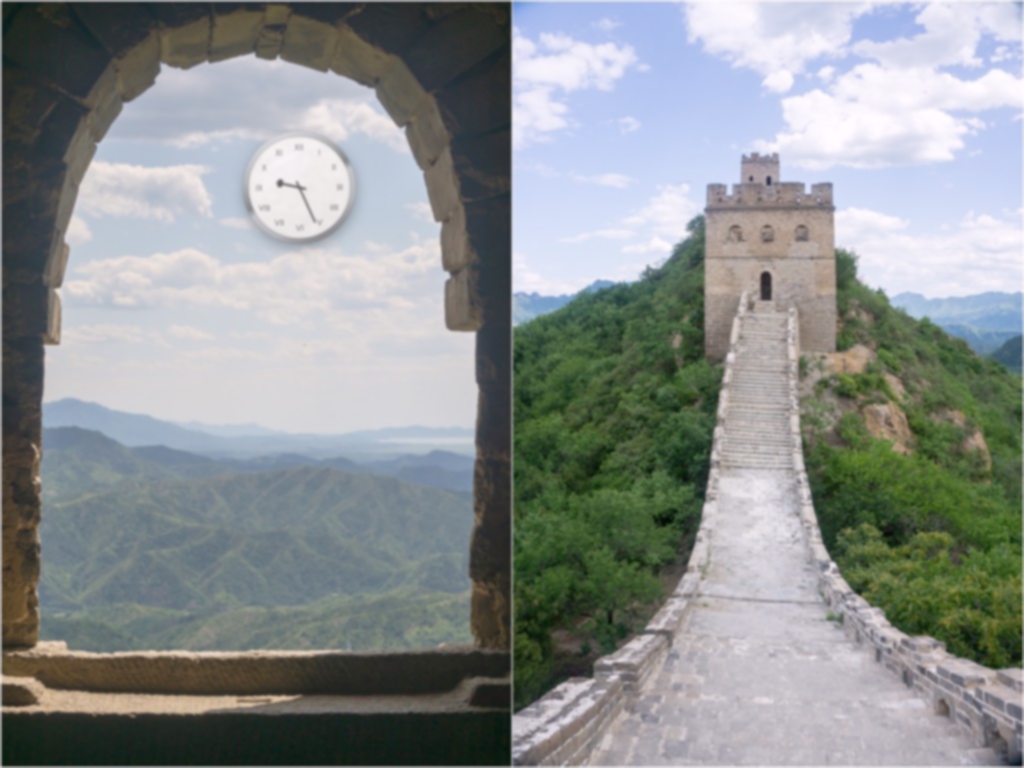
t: 9:26
